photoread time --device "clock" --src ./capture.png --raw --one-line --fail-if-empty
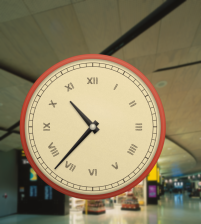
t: 10:37
